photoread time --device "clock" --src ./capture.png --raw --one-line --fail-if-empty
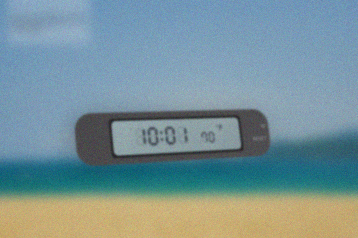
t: 10:01
